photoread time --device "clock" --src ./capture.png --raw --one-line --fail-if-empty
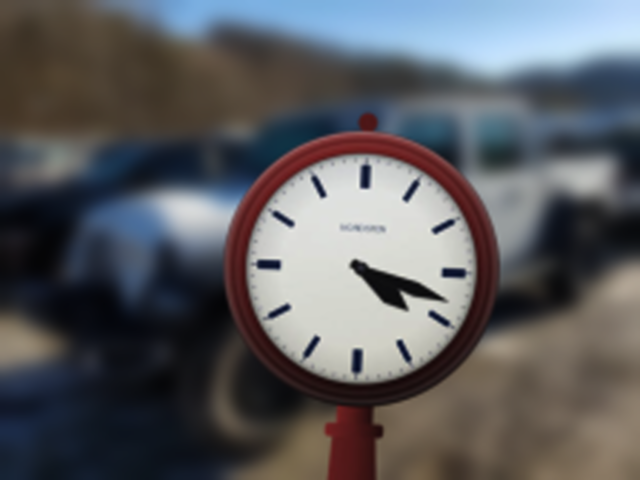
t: 4:18
